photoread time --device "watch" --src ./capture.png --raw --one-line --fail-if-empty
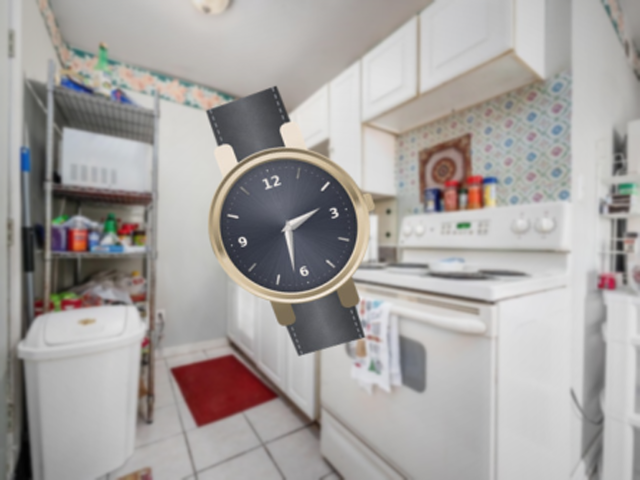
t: 2:32
